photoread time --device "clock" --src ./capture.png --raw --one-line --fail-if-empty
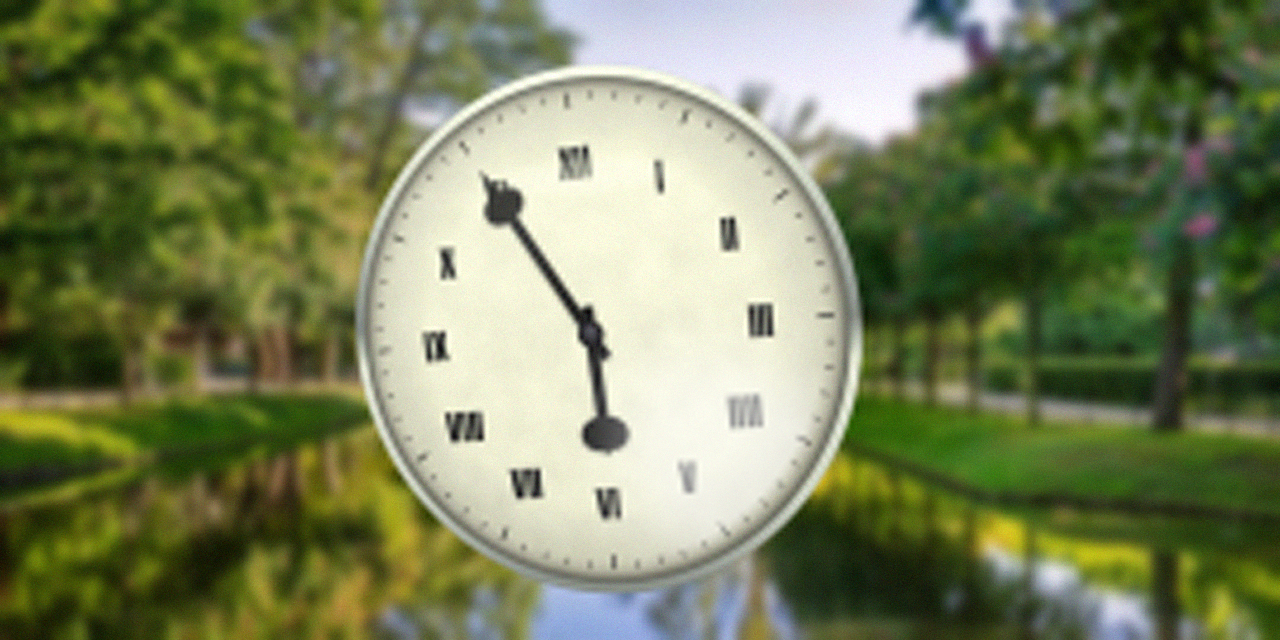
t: 5:55
